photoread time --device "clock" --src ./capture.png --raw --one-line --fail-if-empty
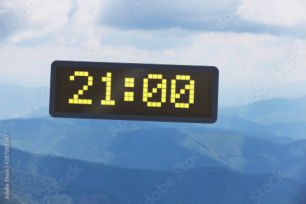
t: 21:00
